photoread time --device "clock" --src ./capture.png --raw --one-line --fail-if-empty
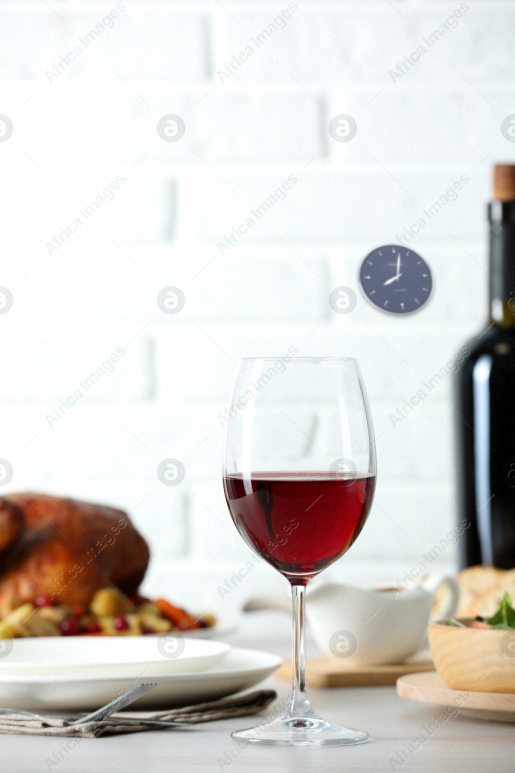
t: 8:02
